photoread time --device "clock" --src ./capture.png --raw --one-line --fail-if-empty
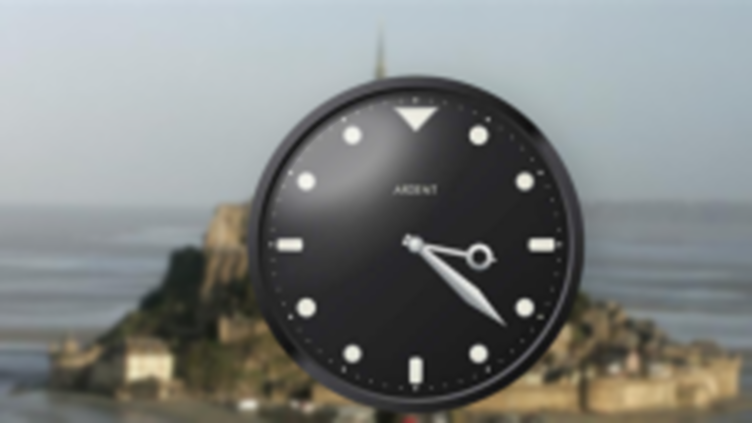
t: 3:22
